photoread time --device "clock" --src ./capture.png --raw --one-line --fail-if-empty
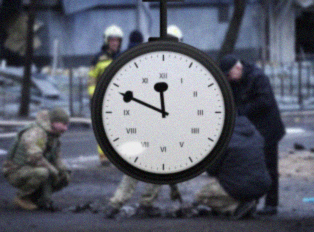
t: 11:49
